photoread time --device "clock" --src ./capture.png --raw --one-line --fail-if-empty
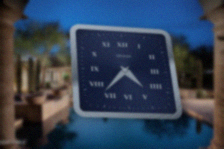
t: 4:37
